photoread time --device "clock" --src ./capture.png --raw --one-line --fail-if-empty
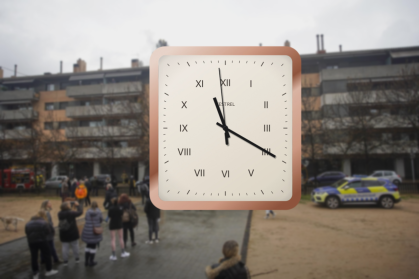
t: 11:19:59
